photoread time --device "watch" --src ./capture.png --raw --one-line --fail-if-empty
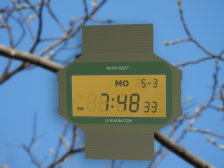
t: 7:48:33
